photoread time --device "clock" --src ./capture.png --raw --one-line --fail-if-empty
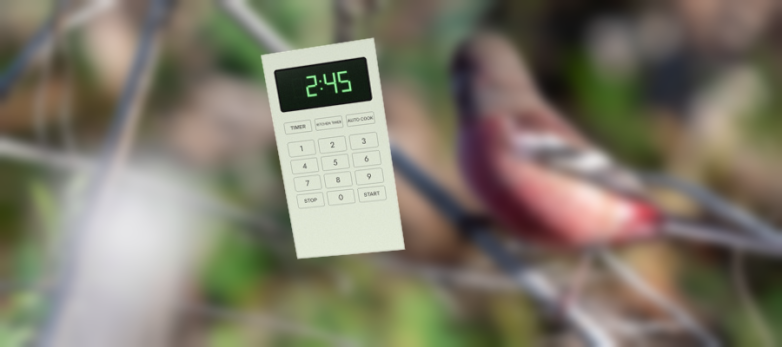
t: 2:45
